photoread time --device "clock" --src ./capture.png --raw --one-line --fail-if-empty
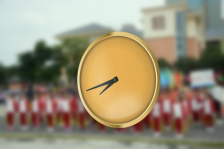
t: 7:42
